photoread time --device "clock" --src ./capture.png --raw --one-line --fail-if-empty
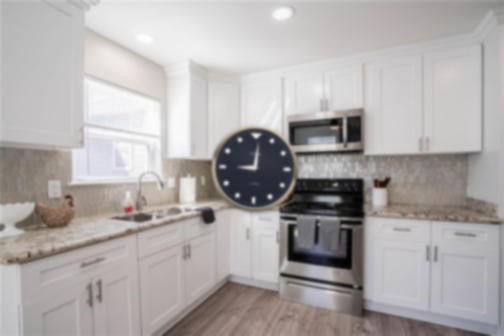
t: 9:01
